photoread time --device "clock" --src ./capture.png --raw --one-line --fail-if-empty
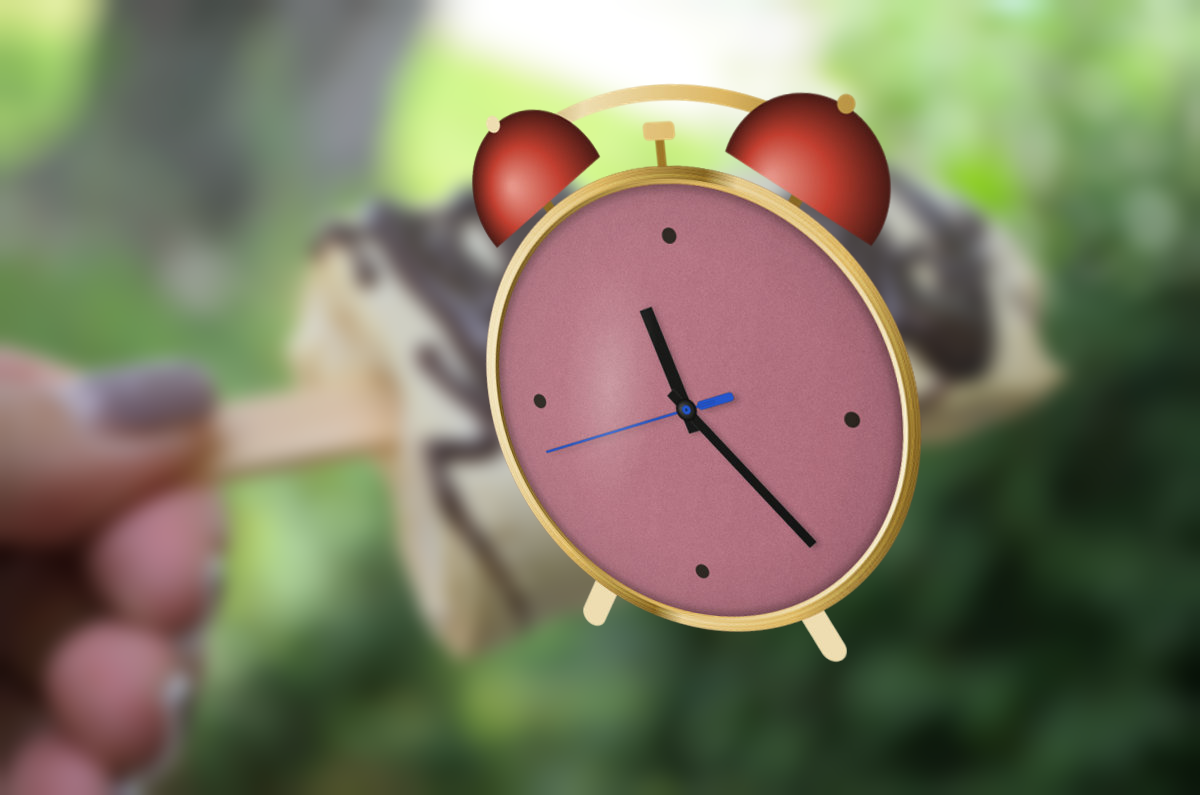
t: 11:22:42
